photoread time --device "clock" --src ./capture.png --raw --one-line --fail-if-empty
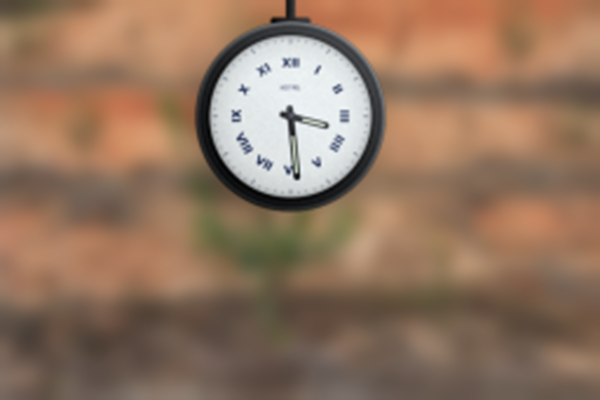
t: 3:29
